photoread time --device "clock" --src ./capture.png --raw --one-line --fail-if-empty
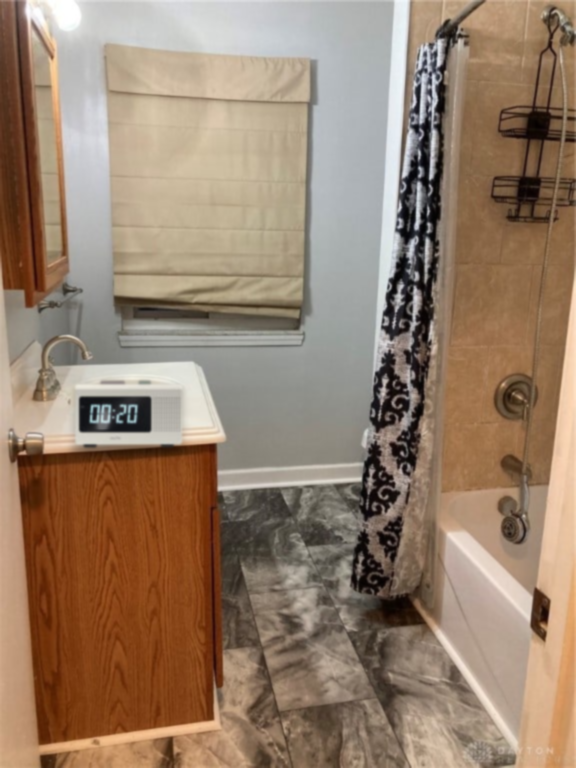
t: 0:20
